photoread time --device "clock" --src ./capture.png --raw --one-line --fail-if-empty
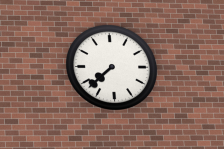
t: 7:38
